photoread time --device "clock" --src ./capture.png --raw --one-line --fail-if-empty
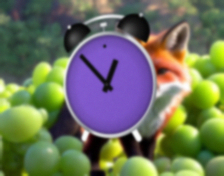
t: 12:53
